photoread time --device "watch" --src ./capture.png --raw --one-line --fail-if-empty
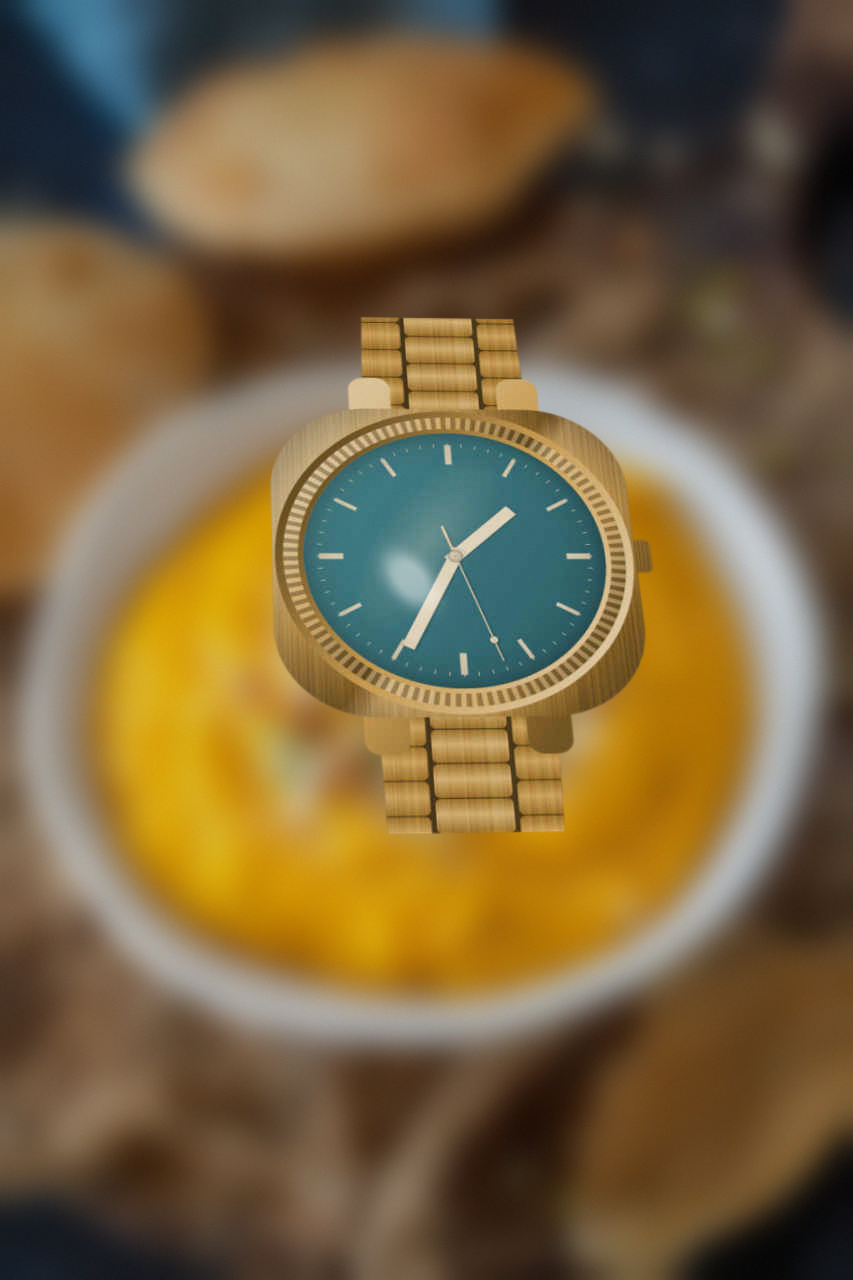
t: 1:34:27
